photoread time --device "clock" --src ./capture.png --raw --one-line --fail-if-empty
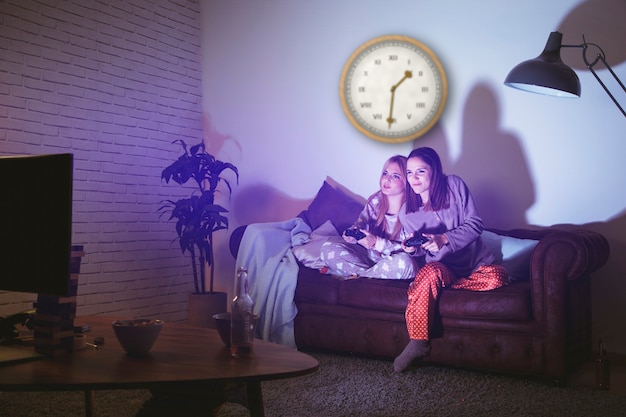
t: 1:31
